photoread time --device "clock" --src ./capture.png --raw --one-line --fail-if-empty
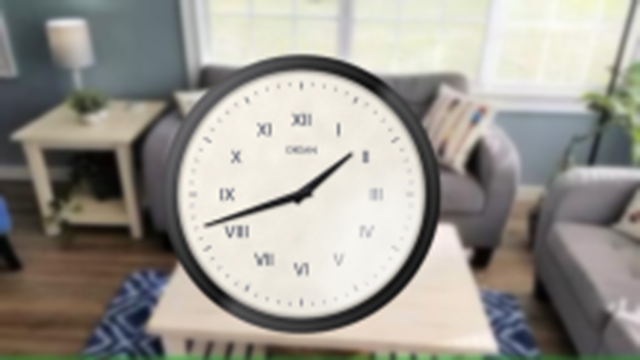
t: 1:42
